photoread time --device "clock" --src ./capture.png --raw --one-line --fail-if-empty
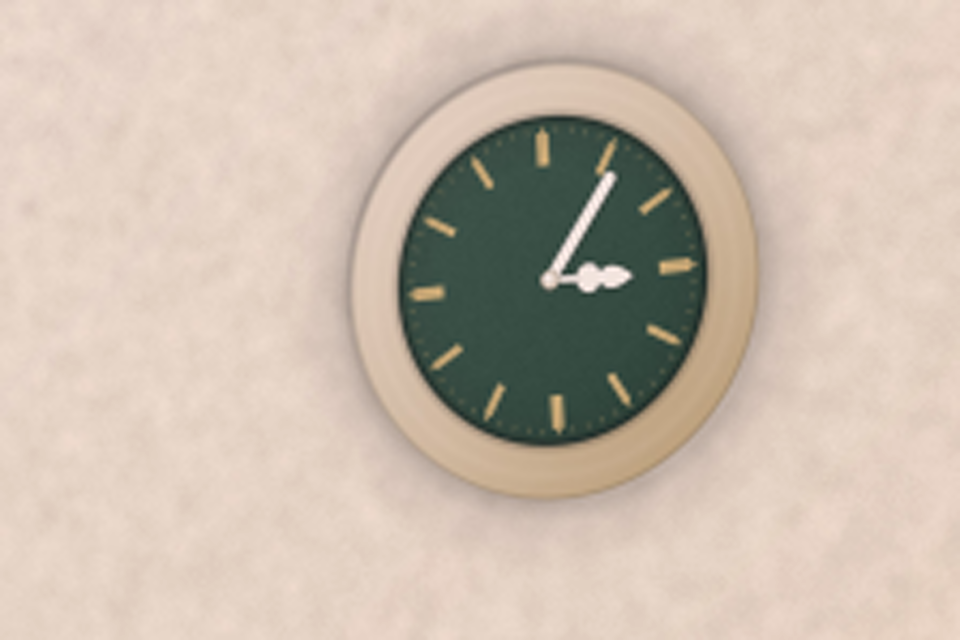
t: 3:06
